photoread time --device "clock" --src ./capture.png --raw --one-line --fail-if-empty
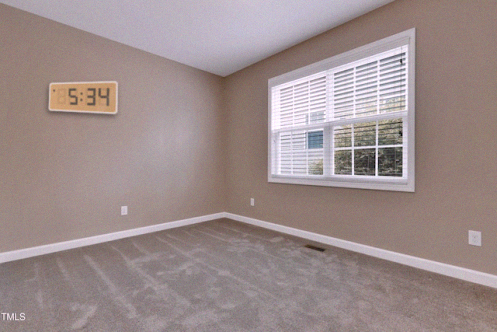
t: 5:34
